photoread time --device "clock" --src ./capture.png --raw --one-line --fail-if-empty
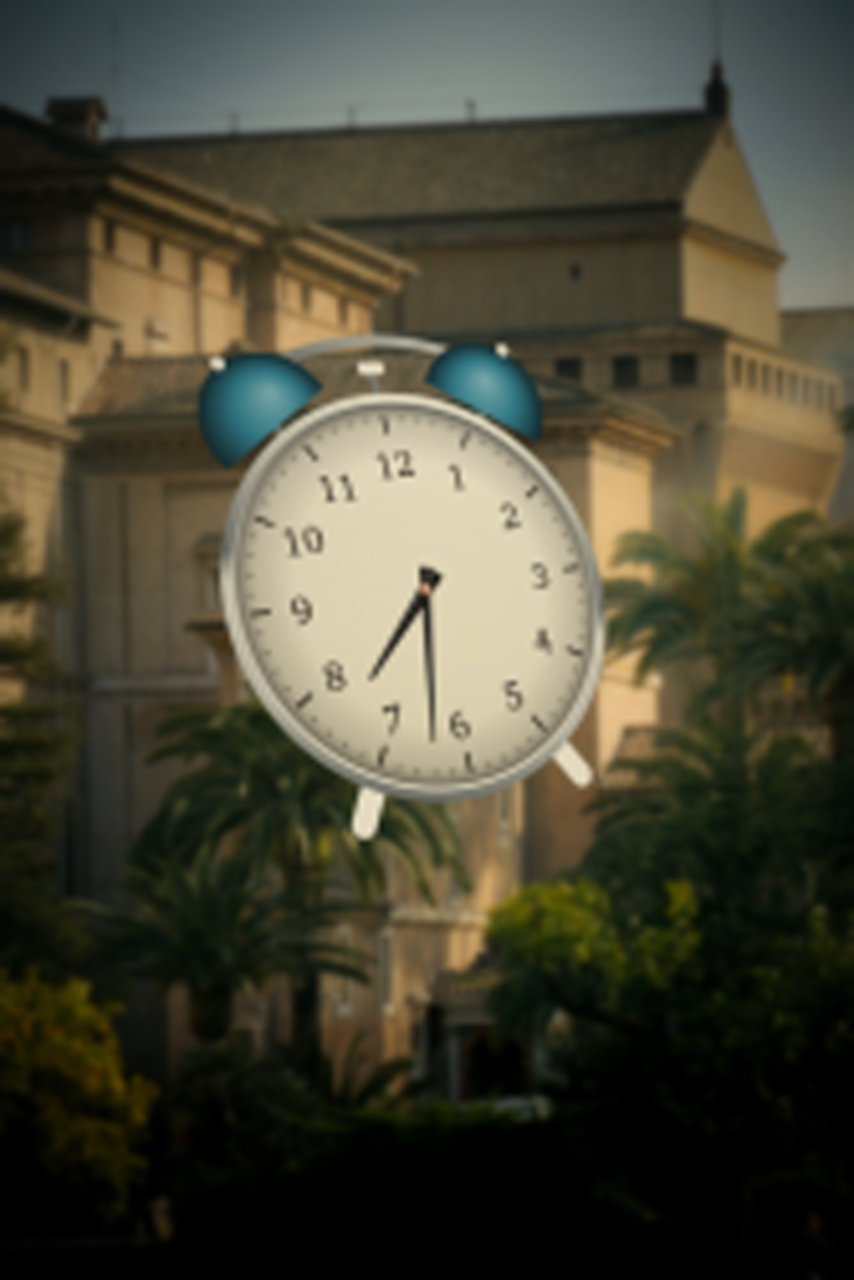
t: 7:32
